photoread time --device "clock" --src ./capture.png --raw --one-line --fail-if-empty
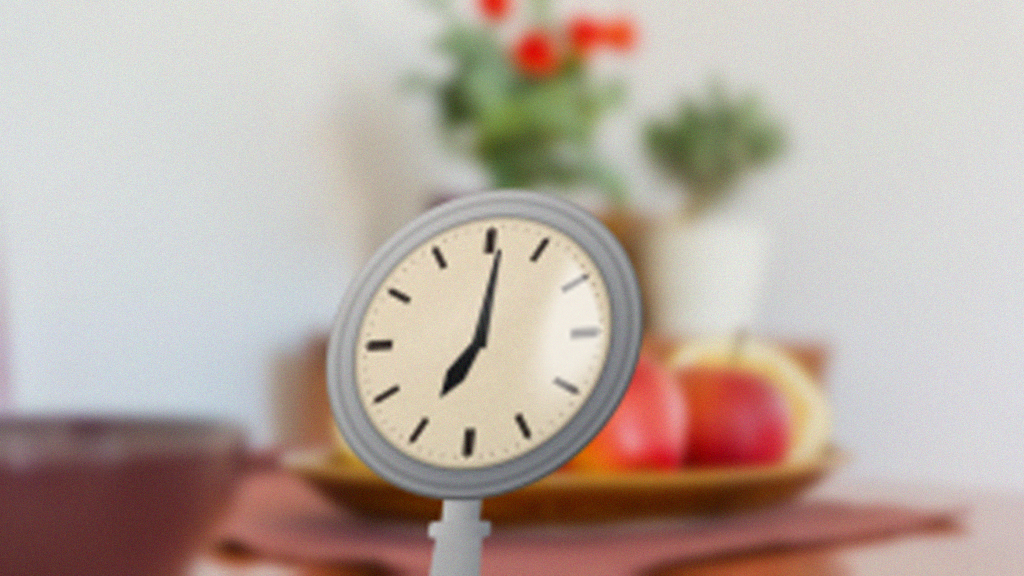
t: 7:01
